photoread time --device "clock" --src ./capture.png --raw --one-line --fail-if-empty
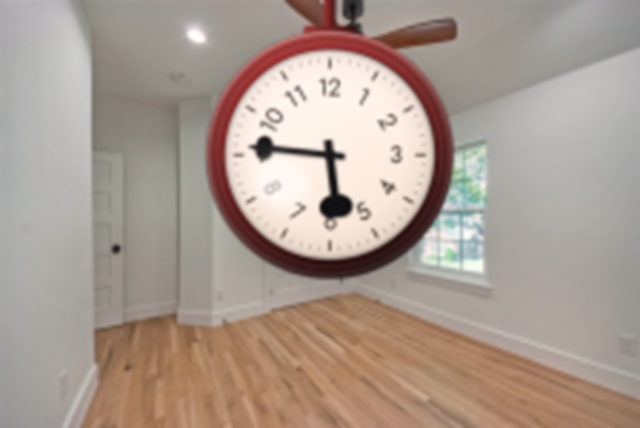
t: 5:46
